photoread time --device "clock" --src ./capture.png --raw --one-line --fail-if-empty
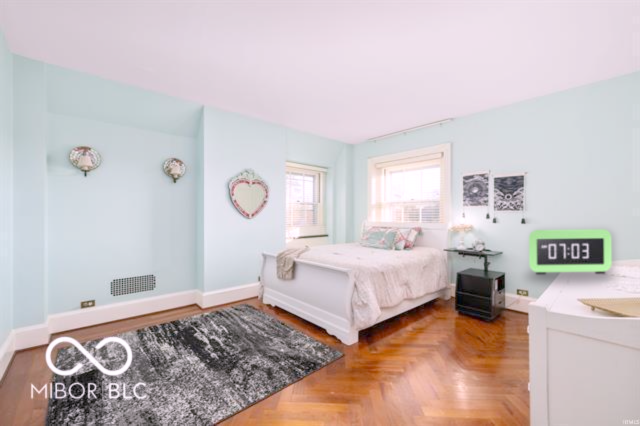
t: 7:03
